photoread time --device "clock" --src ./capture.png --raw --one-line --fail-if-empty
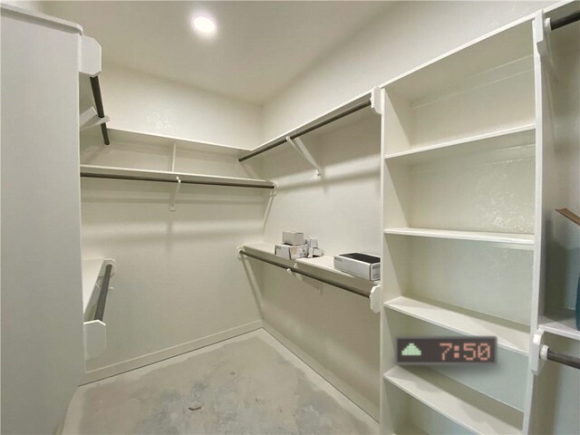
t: 7:50
